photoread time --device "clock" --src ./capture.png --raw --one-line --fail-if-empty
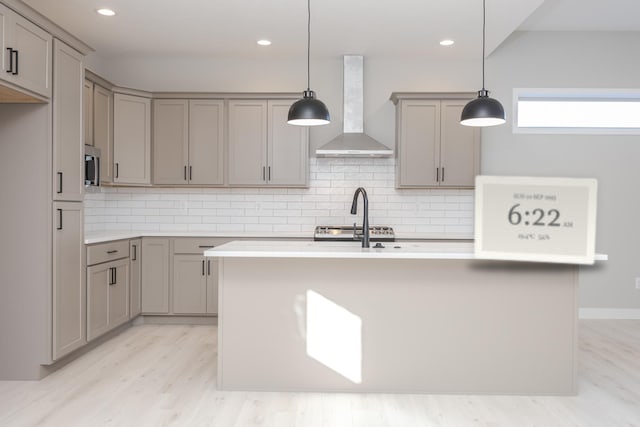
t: 6:22
